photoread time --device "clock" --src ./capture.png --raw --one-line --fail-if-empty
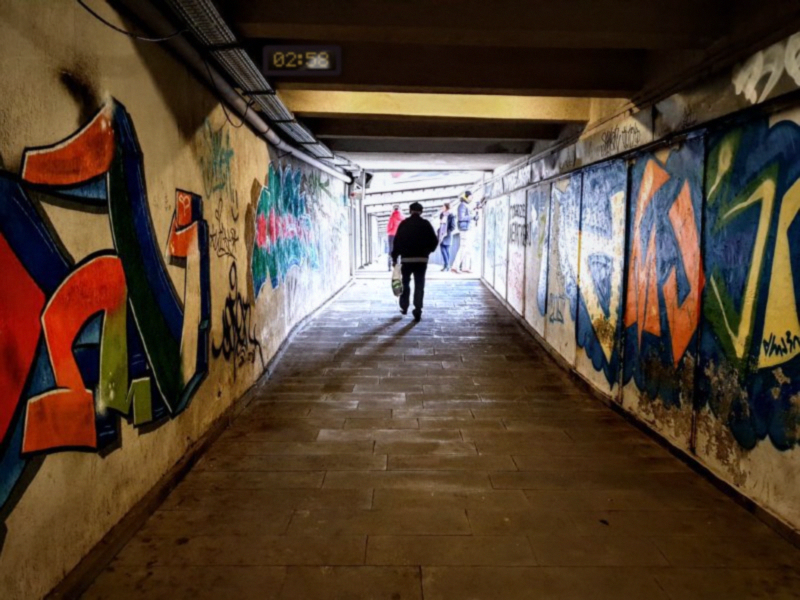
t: 2:58
